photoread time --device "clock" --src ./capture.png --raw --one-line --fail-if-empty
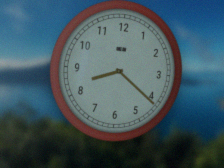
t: 8:21
